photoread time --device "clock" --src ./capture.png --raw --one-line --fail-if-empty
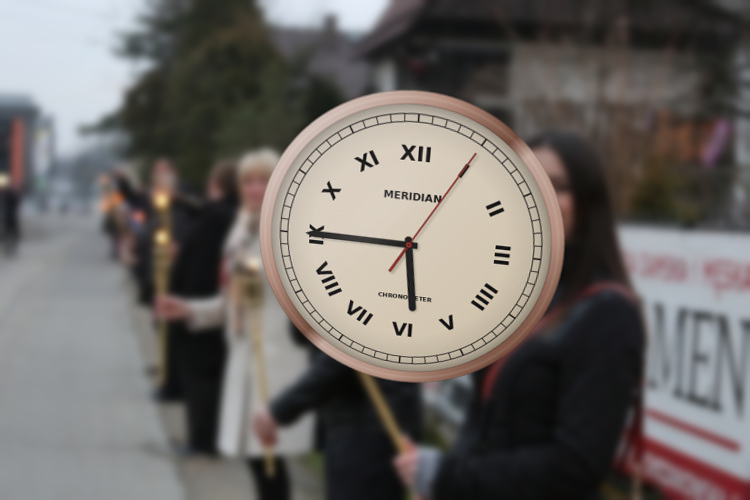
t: 5:45:05
